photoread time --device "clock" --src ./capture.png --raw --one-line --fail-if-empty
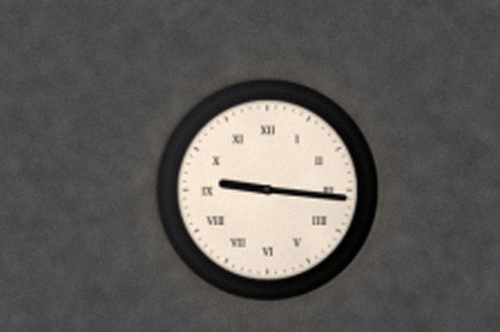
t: 9:16
